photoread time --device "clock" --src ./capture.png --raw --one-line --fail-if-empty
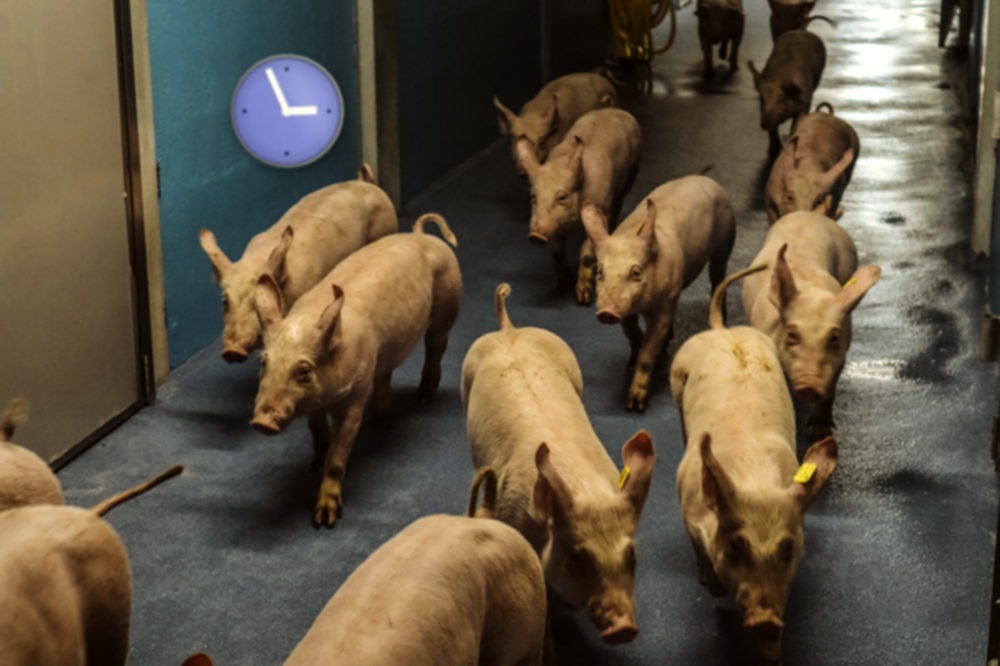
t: 2:56
